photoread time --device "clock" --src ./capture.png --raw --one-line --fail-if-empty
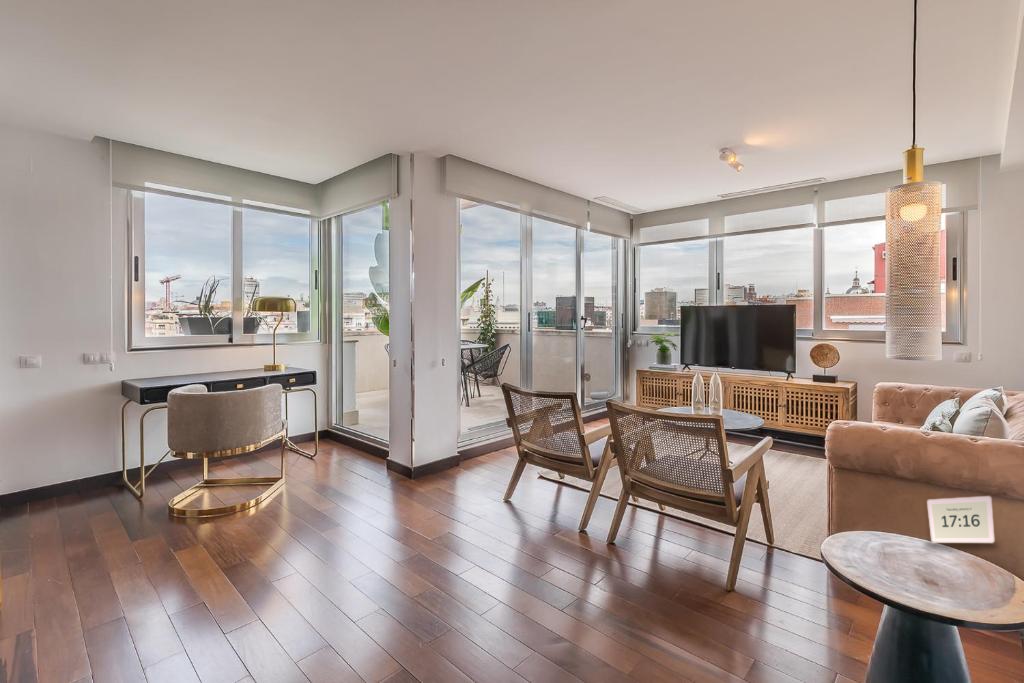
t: 17:16
